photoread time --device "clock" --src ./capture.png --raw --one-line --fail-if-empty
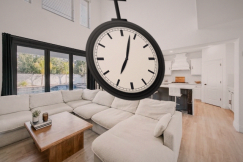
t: 7:03
